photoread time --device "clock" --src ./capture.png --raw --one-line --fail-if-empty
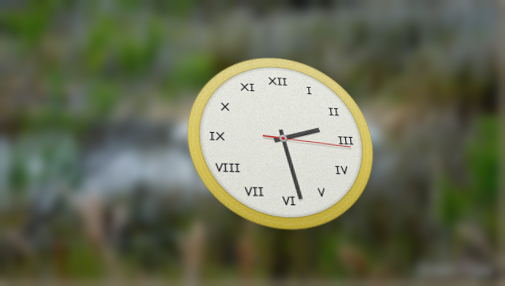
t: 2:28:16
